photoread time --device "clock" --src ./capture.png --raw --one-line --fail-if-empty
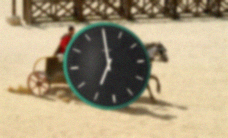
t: 7:00
